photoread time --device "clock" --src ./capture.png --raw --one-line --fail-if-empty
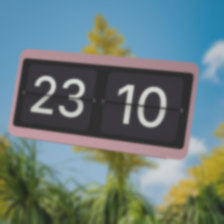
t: 23:10
